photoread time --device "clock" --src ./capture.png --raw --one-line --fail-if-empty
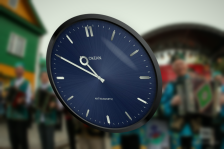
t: 10:50
